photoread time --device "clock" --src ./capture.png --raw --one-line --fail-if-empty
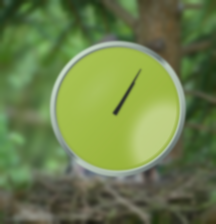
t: 1:05
